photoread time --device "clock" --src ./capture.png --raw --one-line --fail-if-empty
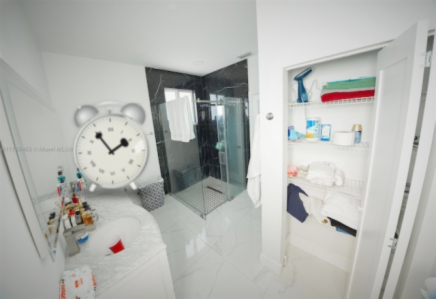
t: 1:54
